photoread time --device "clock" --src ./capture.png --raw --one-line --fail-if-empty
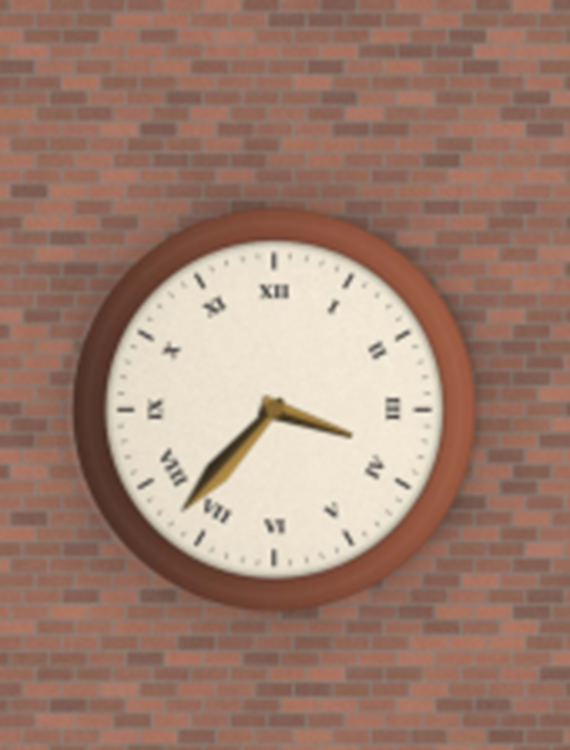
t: 3:37
